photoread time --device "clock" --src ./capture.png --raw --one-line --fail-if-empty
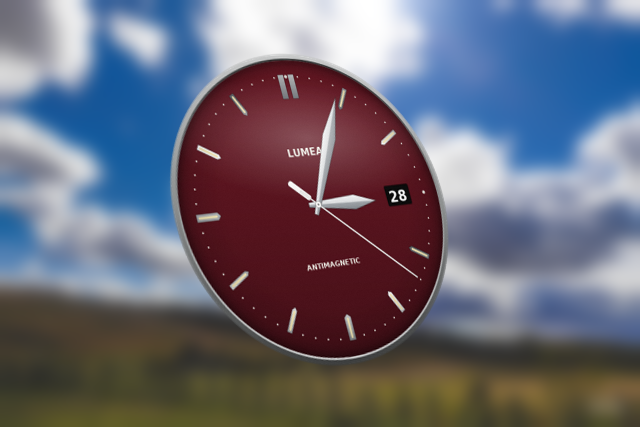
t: 3:04:22
